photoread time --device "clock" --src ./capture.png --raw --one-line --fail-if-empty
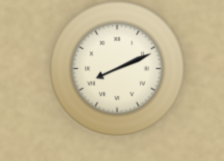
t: 8:11
